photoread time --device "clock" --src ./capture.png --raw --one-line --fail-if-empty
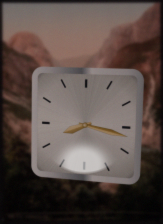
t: 8:17
